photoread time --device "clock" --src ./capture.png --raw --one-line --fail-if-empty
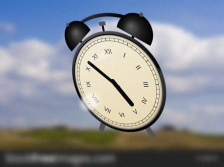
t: 4:52
